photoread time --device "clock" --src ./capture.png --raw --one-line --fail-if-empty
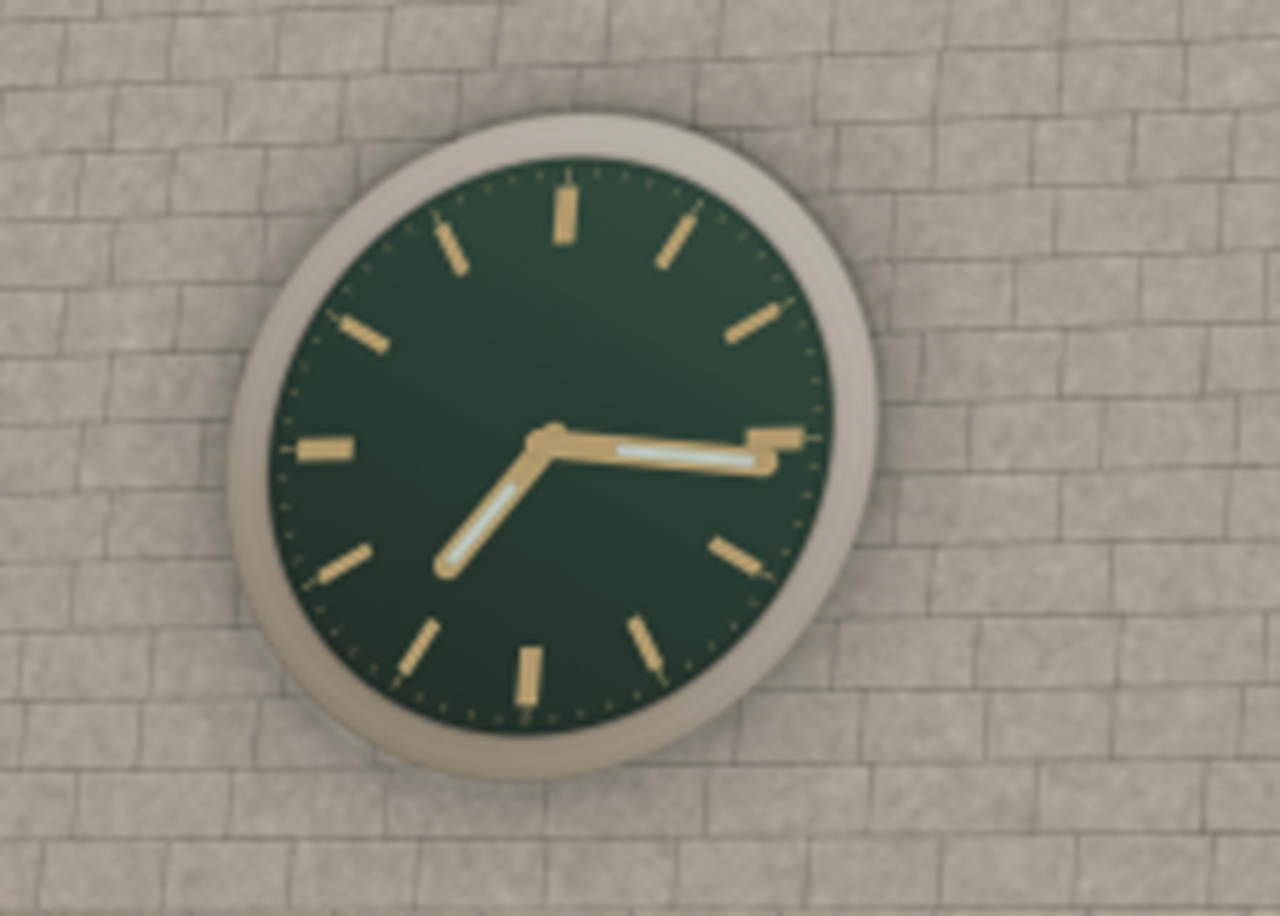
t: 7:16
